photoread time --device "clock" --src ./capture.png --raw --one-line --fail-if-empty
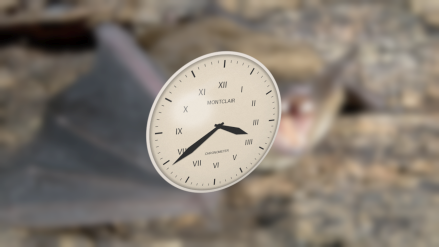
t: 3:39
